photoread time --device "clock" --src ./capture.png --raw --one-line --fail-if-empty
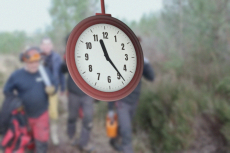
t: 11:24
